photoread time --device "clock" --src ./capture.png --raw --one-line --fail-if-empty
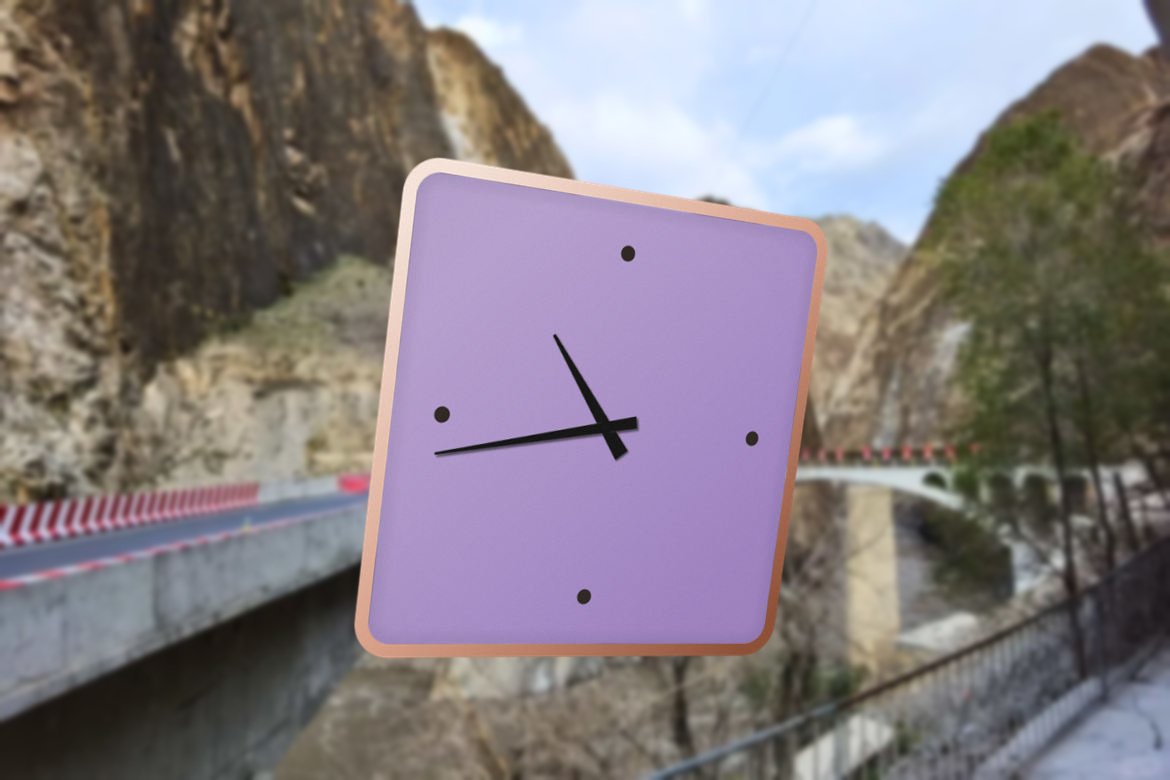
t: 10:43
